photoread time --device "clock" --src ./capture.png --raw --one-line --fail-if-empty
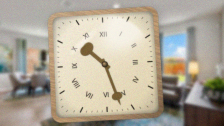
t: 10:27
